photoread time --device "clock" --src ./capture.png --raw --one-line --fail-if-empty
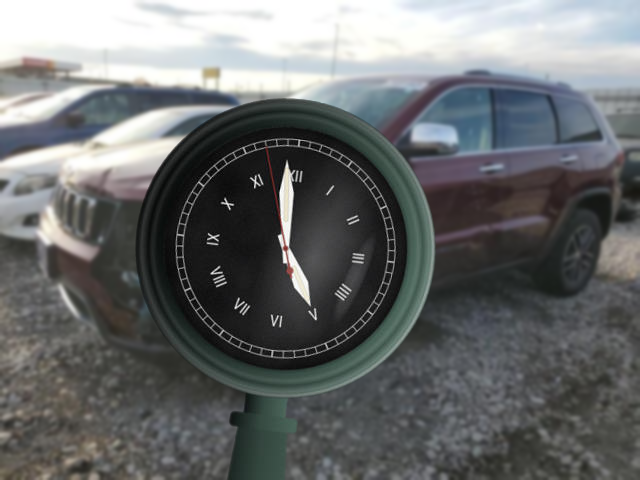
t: 4:58:57
